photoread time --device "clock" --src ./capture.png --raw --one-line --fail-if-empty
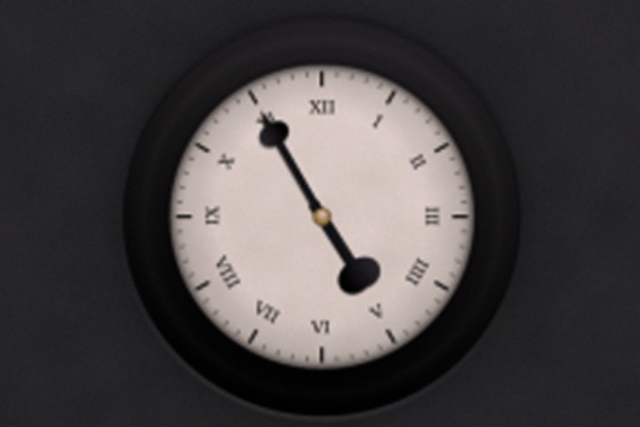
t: 4:55
